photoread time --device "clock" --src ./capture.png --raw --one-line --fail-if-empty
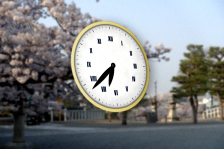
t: 6:38
